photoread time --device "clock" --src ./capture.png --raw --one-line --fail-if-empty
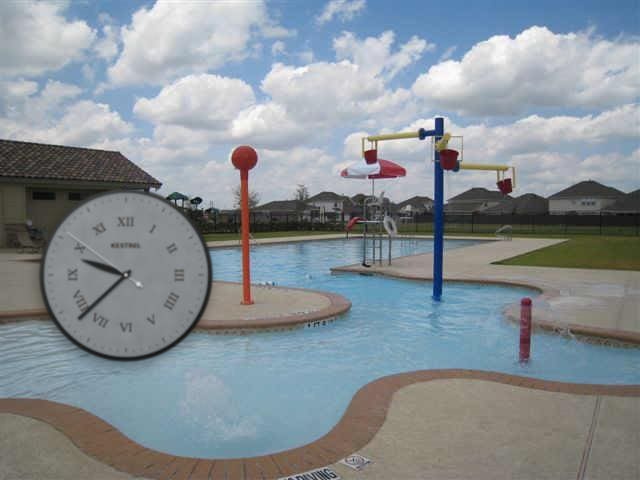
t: 9:37:51
